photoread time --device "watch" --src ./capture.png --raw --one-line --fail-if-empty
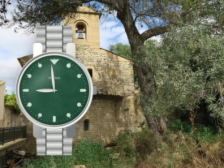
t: 8:59
